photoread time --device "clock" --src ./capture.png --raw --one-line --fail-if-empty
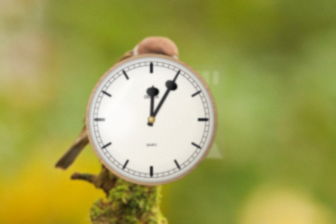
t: 12:05
